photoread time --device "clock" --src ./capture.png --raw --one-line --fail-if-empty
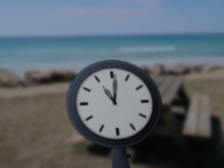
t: 11:01
